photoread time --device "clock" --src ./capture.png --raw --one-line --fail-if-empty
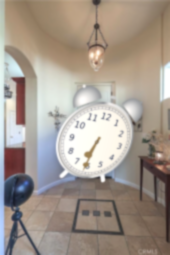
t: 6:31
